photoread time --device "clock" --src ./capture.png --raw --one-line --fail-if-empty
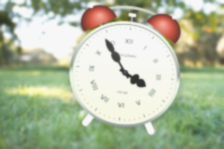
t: 3:54
